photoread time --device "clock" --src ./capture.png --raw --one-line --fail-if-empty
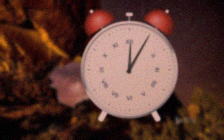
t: 12:05
